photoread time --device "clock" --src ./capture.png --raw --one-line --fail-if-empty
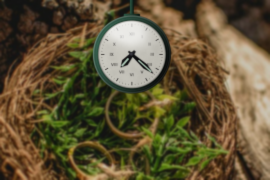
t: 7:22
